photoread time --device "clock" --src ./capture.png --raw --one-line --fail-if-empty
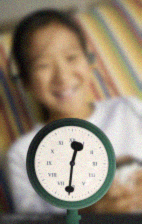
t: 12:31
